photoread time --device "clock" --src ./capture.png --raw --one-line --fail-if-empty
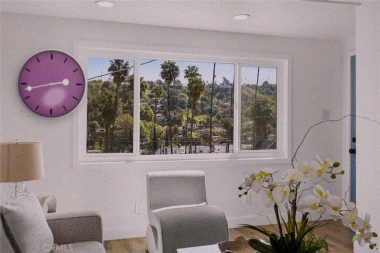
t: 2:43
